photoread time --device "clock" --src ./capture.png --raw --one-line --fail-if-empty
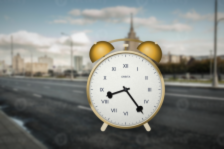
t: 8:24
